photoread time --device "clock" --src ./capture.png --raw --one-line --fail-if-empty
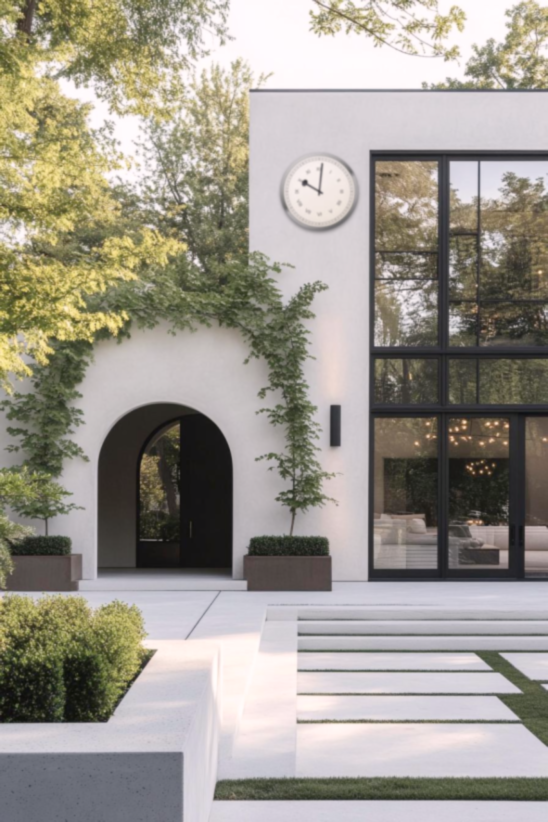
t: 10:01
